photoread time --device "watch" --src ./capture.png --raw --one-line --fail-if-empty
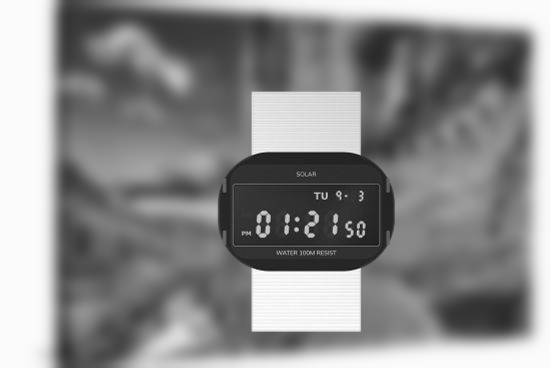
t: 1:21:50
